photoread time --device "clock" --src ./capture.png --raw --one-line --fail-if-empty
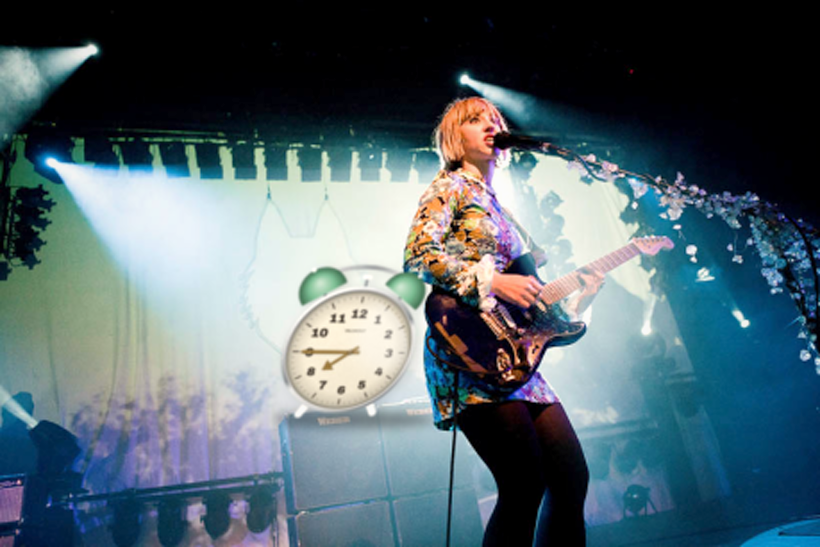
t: 7:45
